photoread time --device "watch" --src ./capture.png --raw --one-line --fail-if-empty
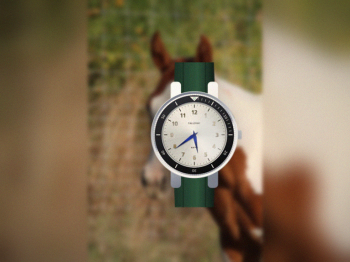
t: 5:39
